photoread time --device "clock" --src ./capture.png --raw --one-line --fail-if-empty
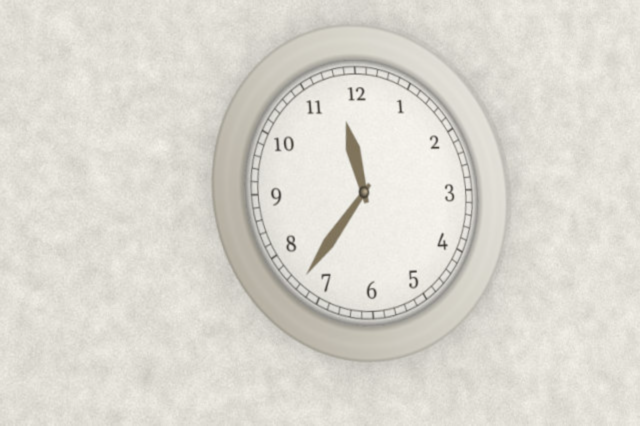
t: 11:37
